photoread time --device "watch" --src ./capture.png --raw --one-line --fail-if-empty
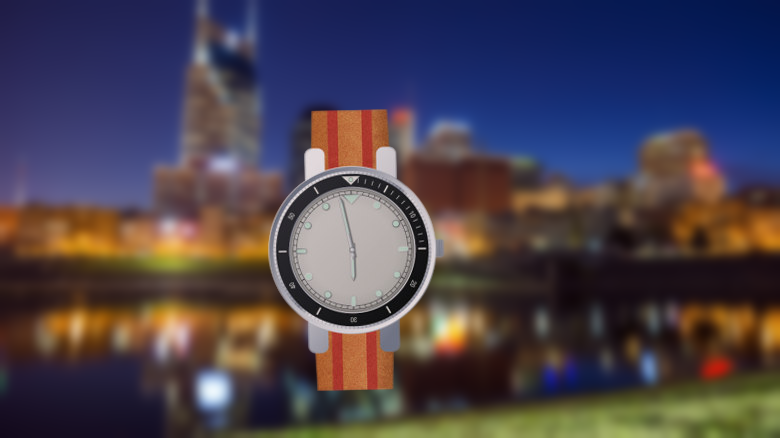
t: 5:58
